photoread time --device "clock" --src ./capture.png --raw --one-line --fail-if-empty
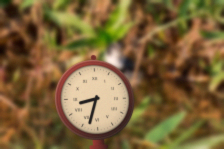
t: 8:33
